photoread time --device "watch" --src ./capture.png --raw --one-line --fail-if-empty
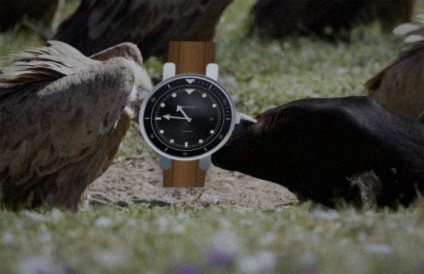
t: 10:46
